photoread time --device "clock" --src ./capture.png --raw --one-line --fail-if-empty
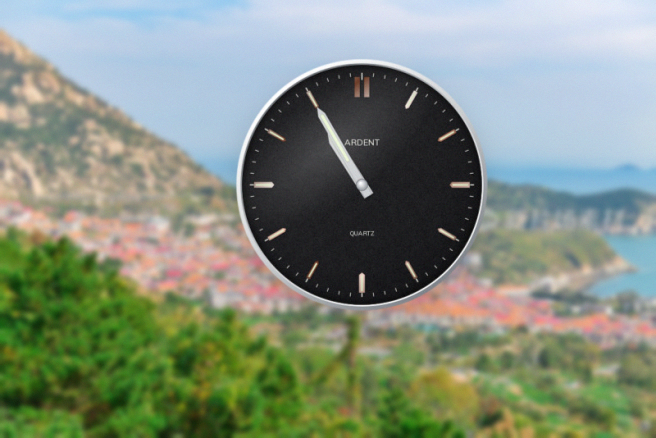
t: 10:55
